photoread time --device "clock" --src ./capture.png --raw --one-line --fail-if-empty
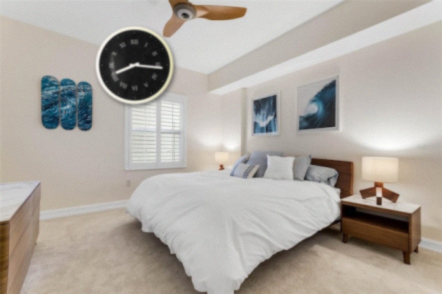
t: 8:16
